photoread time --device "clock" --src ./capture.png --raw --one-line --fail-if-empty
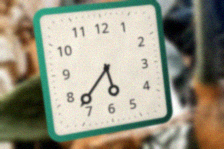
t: 5:37
